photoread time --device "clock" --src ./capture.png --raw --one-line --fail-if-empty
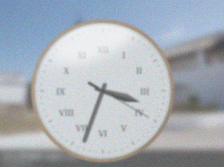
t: 3:33:20
